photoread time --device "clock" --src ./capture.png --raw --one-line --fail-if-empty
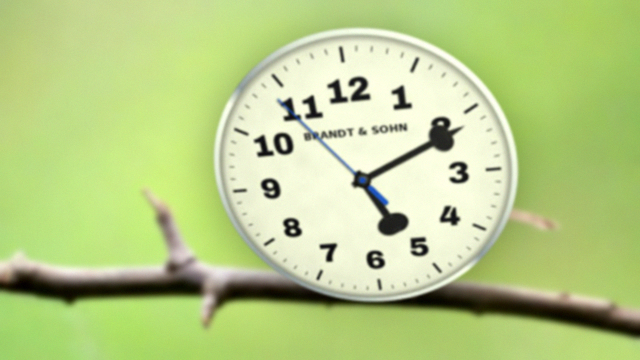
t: 5:10:54
